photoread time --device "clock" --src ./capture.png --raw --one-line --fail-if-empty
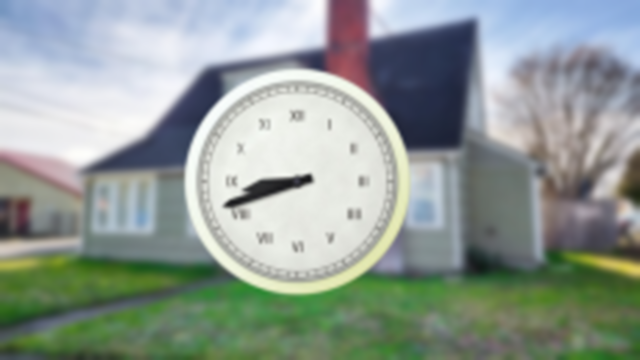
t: 8:42
